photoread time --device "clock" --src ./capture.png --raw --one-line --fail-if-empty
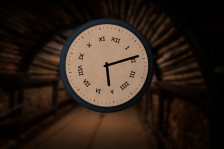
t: 5:09
